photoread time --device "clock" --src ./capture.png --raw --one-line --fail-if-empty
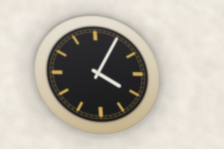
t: 4:05
